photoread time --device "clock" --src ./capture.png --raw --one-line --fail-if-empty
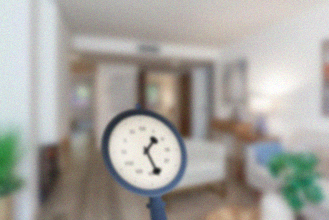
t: 1:27
